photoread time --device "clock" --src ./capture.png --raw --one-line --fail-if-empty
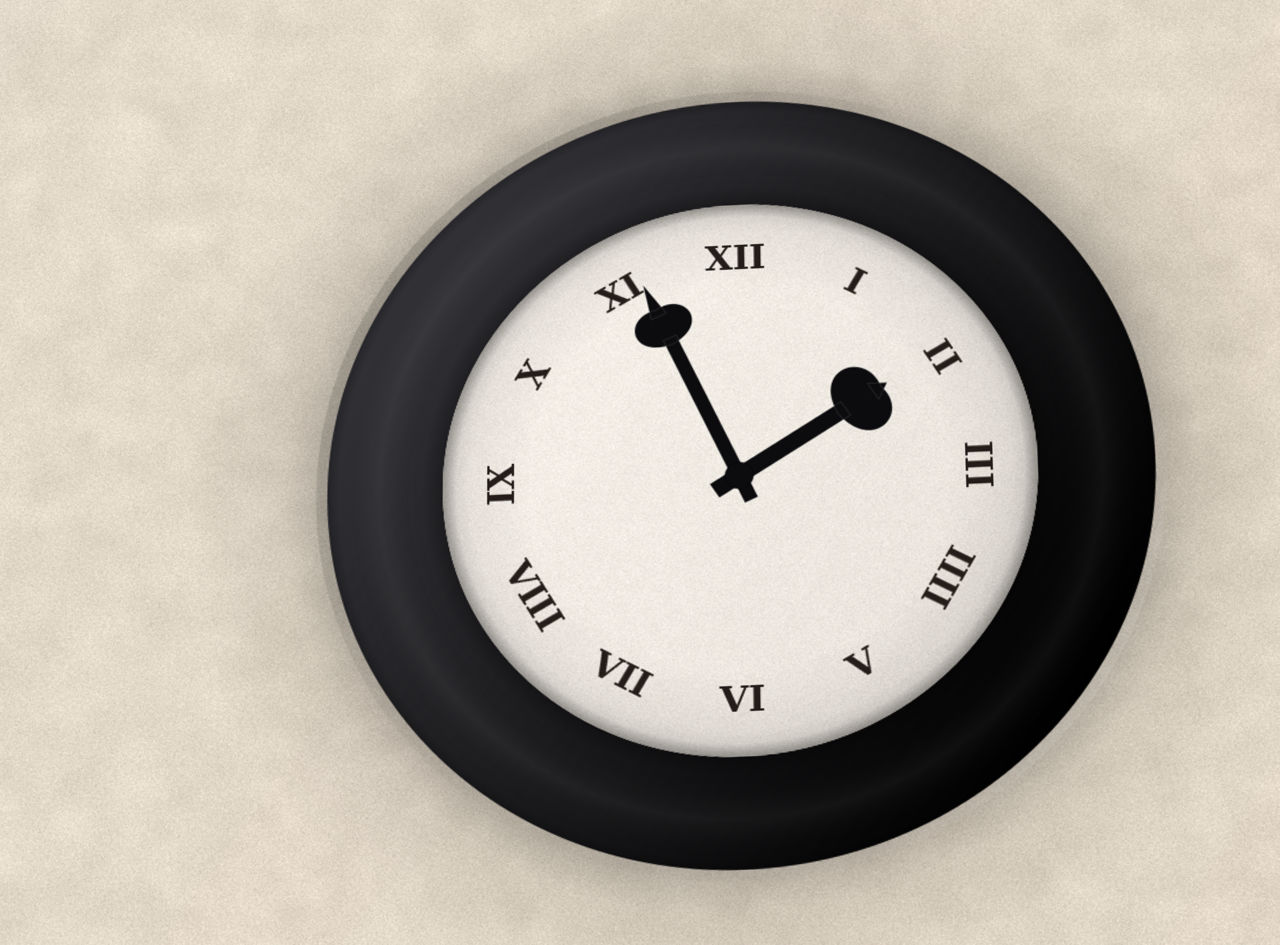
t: 1:56
